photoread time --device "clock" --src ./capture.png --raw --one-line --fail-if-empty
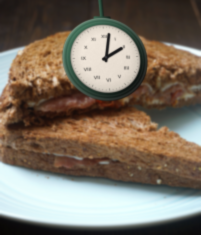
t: 2:02
